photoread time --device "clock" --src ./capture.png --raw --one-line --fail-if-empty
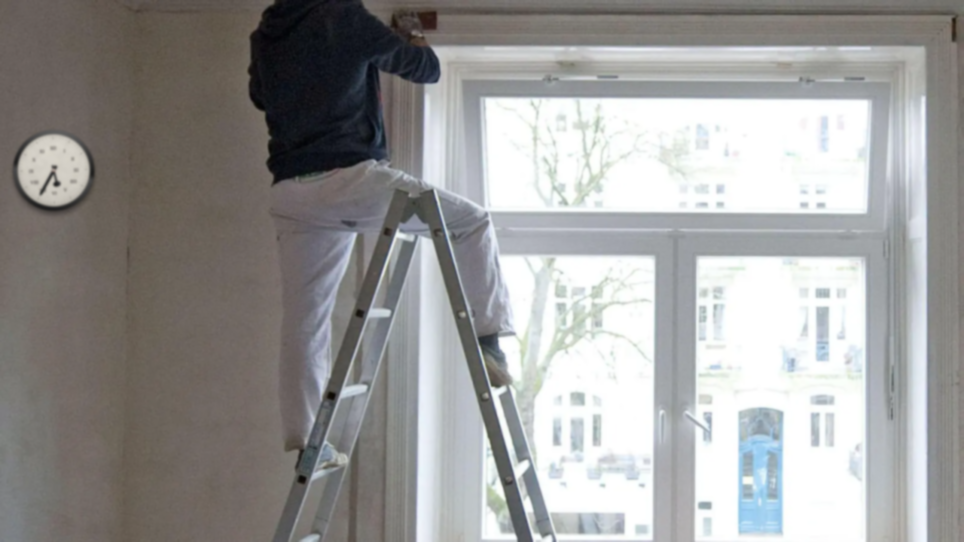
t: 5:35
